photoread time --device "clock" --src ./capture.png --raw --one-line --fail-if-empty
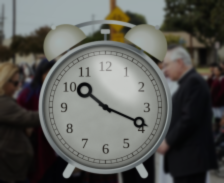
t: 10:19
